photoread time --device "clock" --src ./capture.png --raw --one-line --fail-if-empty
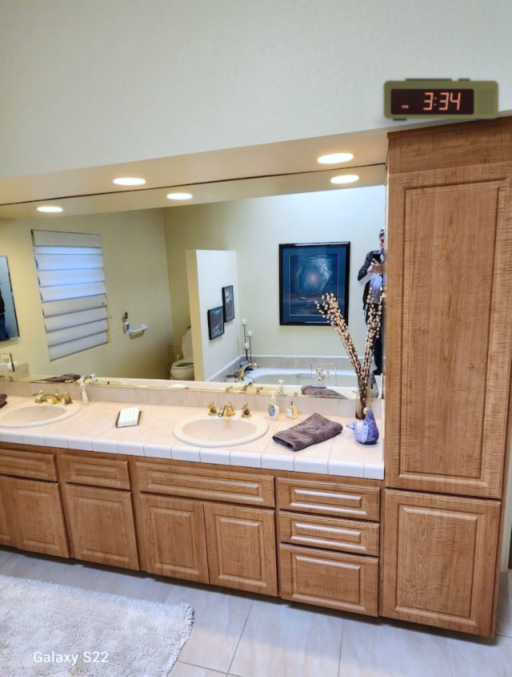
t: 3:34
